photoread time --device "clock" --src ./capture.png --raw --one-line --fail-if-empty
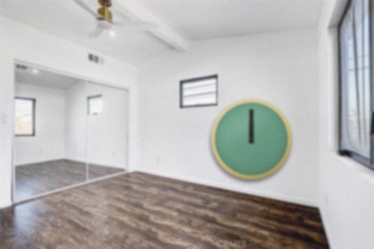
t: 12:00
